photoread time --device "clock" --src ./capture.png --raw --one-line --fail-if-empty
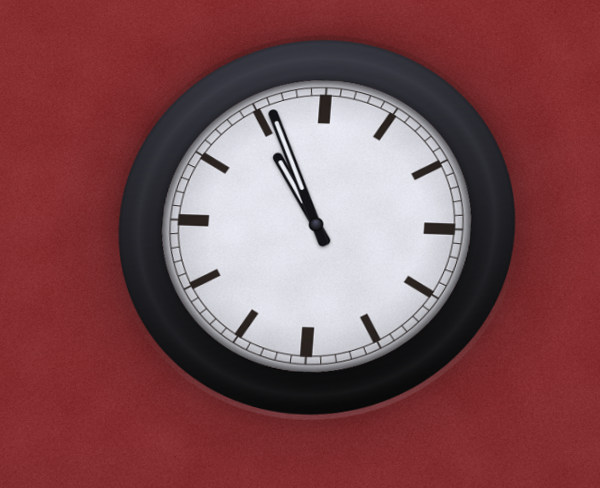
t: 10:56
